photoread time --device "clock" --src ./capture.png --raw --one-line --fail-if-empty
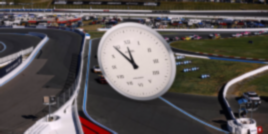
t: 11:54
